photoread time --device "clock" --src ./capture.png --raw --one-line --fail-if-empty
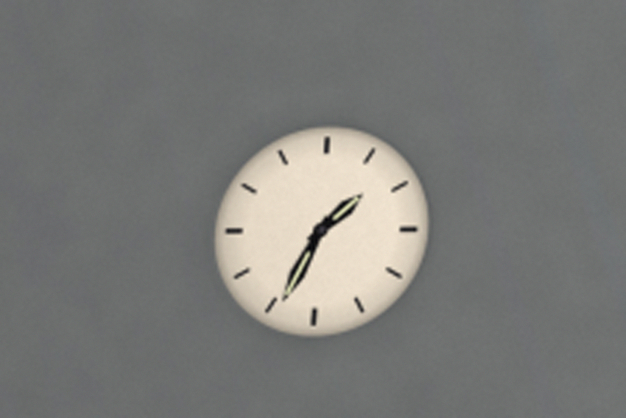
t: 1:34
